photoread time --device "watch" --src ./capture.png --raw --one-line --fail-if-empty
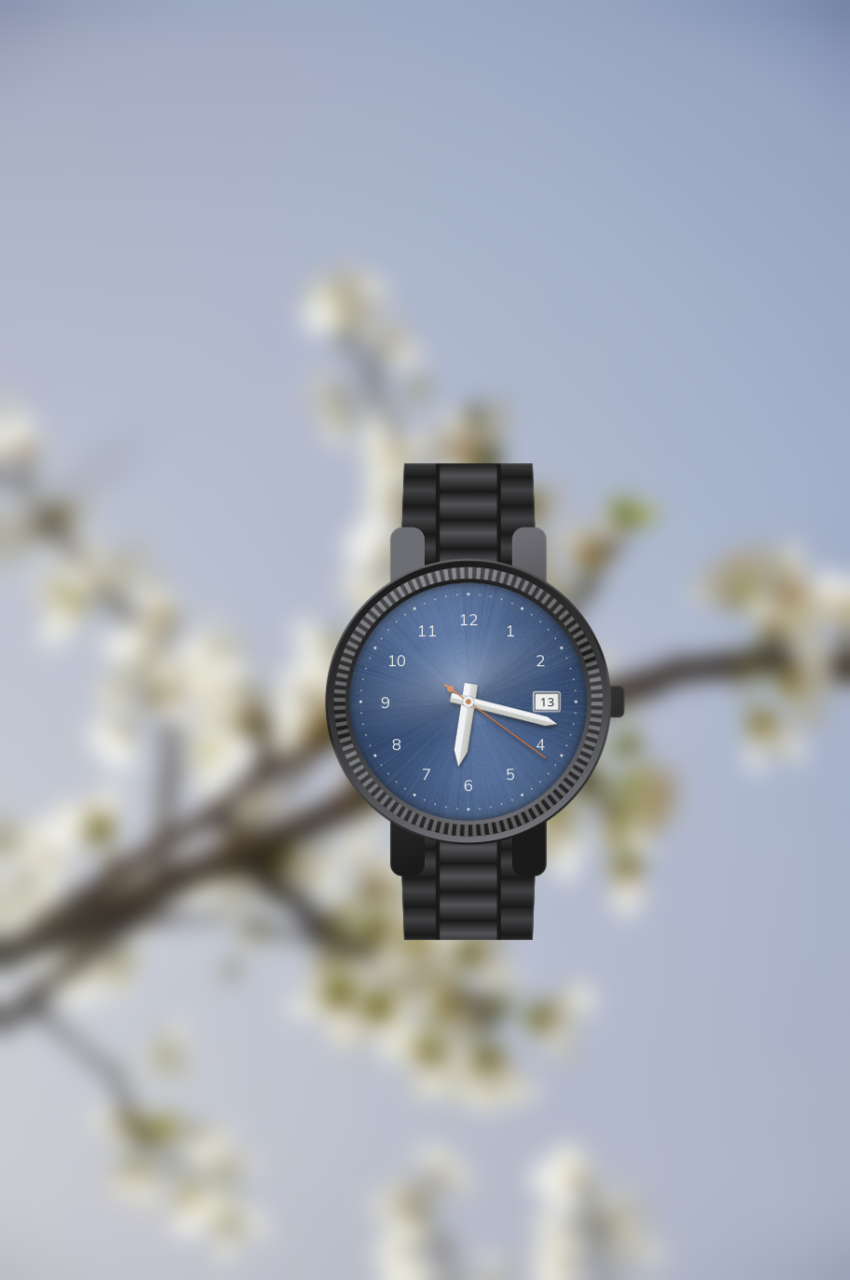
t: 6:17:21
